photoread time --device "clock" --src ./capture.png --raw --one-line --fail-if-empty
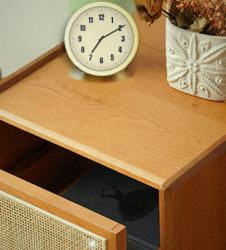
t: 7:10
